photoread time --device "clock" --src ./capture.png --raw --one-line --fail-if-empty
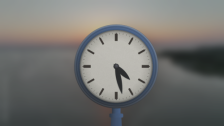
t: 4:28
